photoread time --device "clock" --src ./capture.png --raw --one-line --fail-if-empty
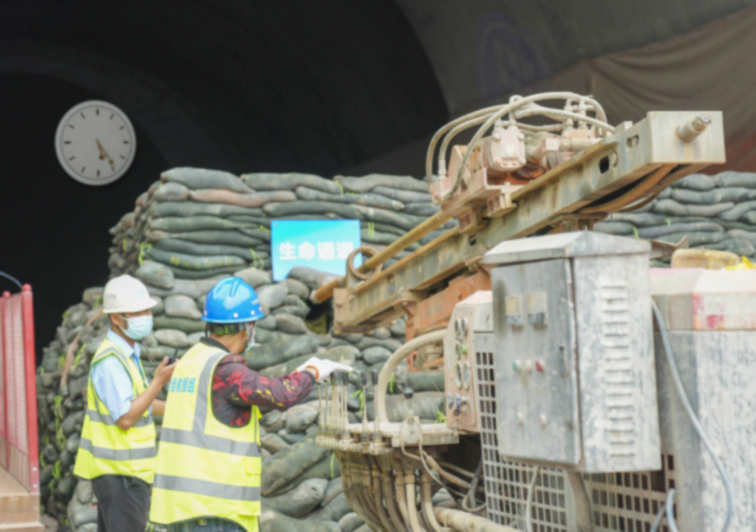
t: 5:24
